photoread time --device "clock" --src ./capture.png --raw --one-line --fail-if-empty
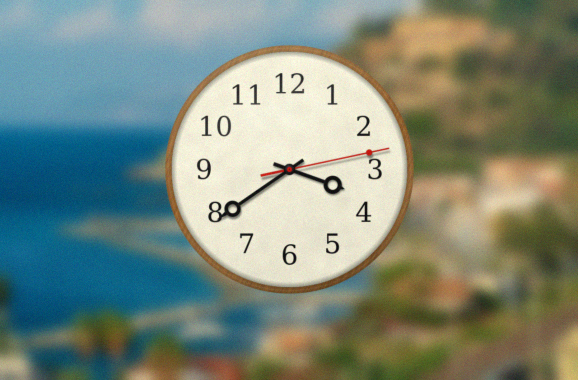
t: 3:39:13
